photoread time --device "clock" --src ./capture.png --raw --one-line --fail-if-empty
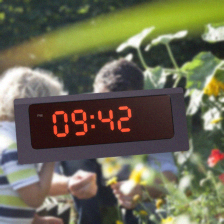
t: 9:42
